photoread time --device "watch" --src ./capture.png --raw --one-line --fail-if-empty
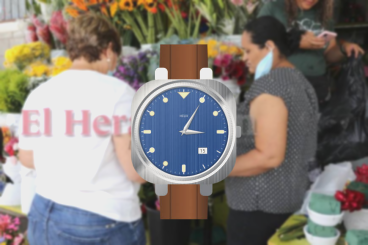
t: 3:05
